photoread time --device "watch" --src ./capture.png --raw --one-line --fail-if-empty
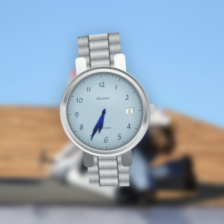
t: 6:35
